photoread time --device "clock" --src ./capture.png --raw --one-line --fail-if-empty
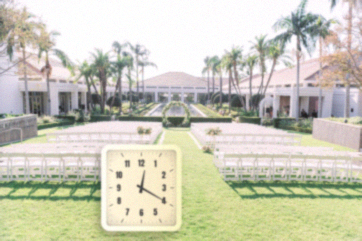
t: 12:20
